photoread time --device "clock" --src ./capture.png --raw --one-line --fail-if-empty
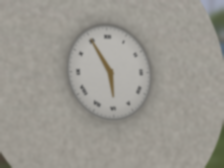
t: 5:55
